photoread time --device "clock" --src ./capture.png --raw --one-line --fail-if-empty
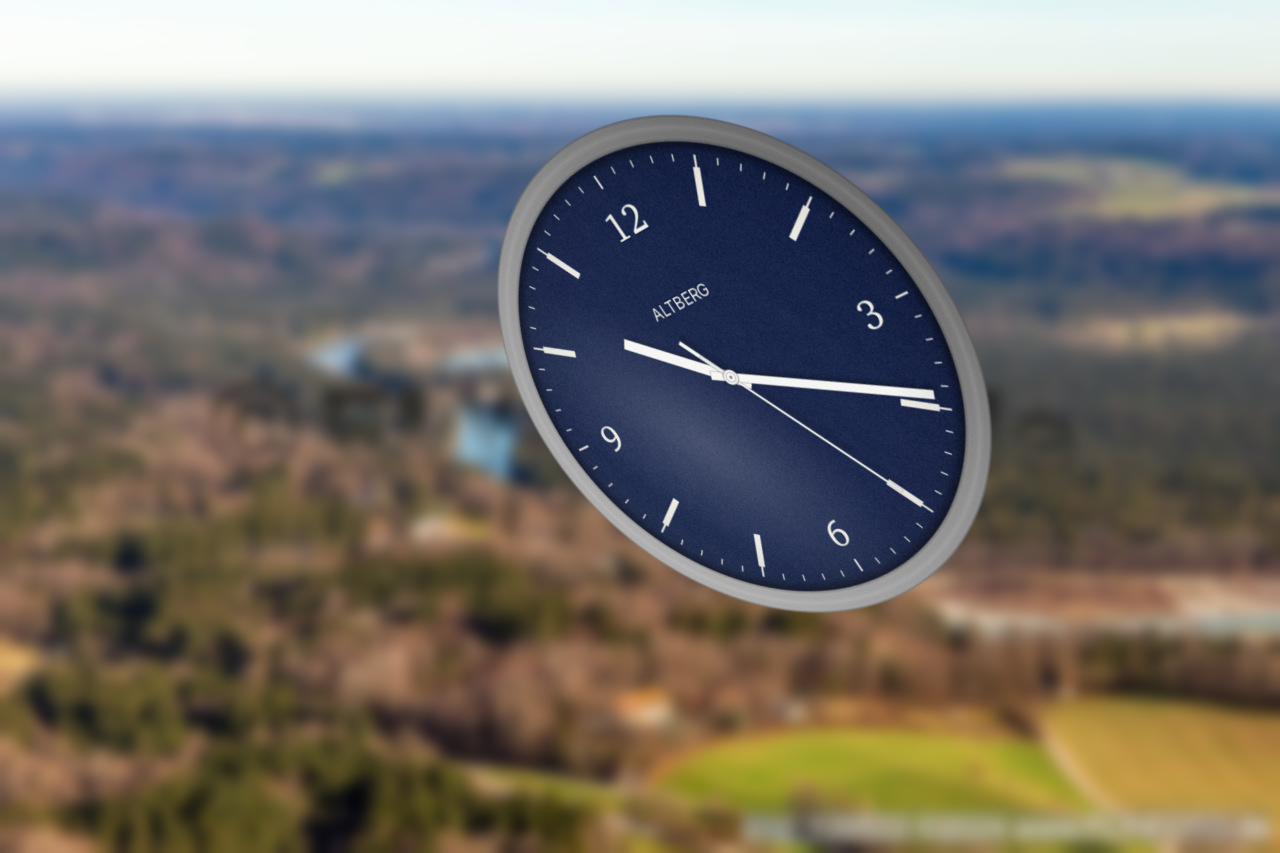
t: 10:19:25
